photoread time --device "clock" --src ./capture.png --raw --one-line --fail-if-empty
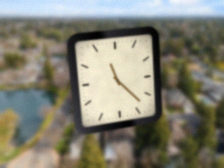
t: 11:23
